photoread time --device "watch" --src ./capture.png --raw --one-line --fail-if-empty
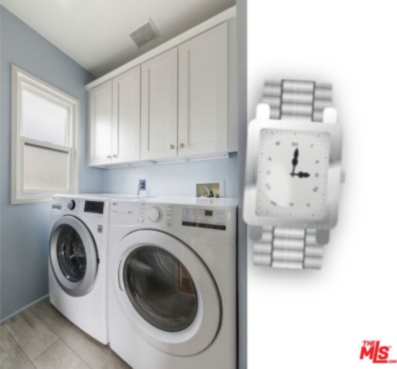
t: 3:01
